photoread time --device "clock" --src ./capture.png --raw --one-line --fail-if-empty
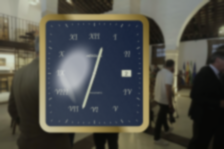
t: 12:33
